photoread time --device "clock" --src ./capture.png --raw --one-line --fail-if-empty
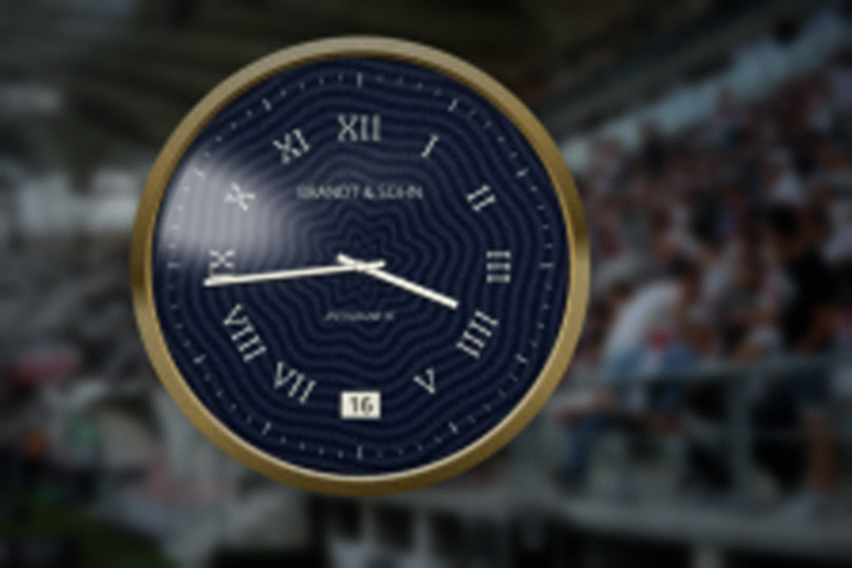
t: 3:44
